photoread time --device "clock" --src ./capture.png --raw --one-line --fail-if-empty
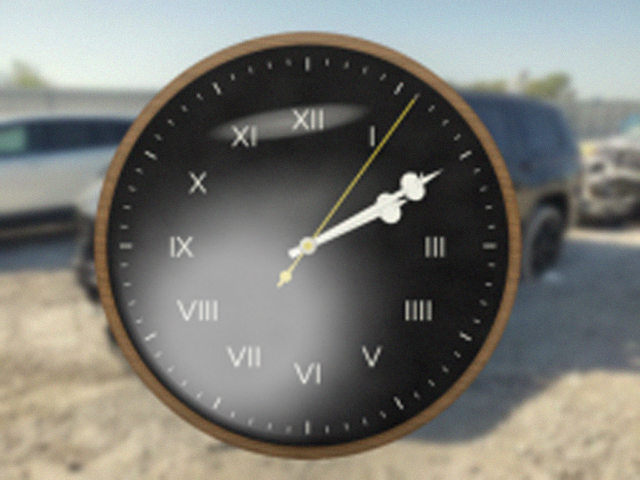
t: 2:10:06
